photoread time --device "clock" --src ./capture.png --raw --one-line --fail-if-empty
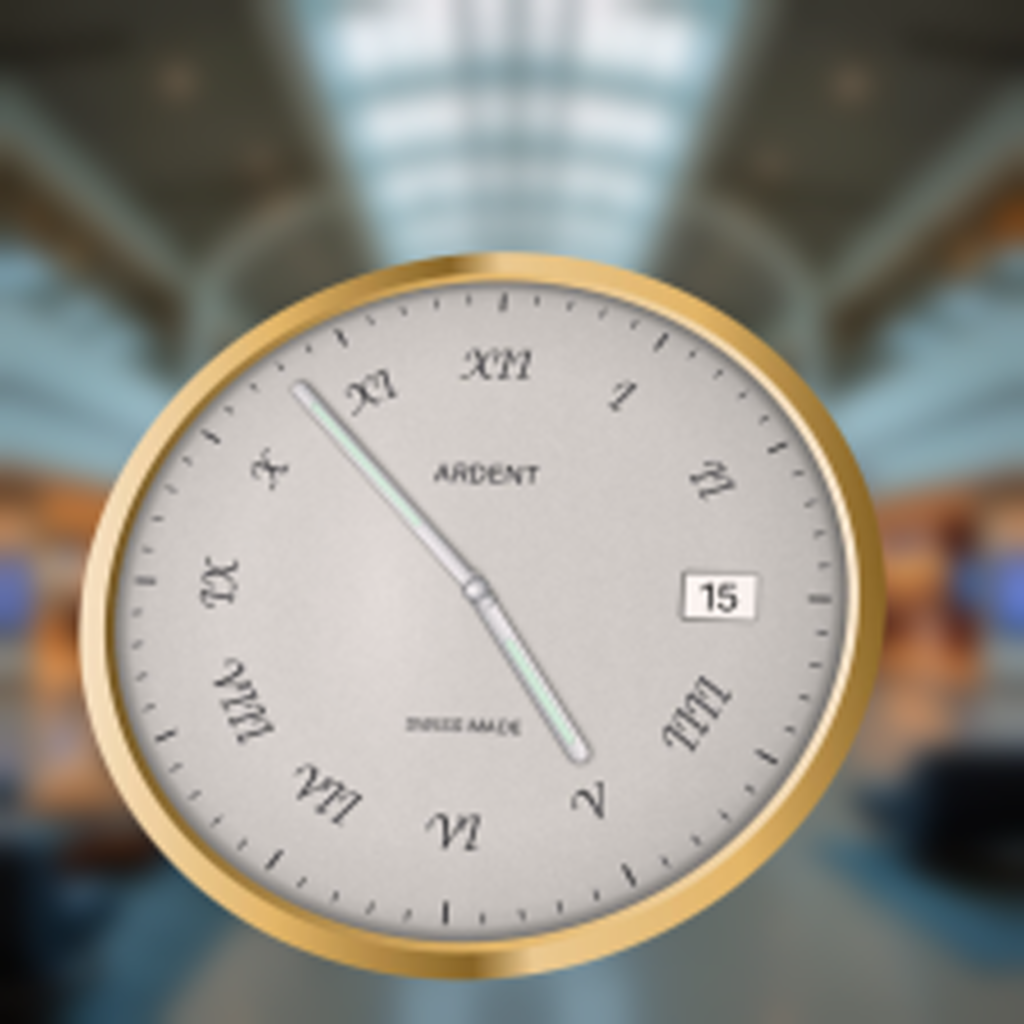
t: 4:53
